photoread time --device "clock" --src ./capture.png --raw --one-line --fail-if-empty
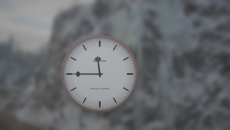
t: 11:45
